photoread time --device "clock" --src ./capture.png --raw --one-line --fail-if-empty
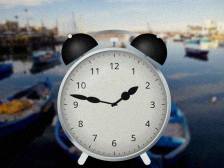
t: 1:47
